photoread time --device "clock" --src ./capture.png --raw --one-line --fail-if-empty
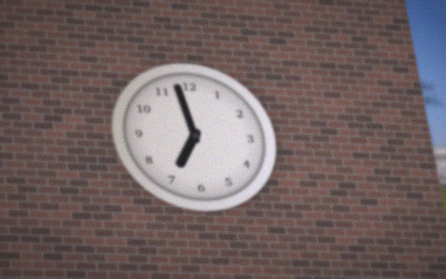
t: 6:58
